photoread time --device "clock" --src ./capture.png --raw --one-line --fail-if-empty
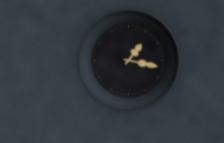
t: 1:17
